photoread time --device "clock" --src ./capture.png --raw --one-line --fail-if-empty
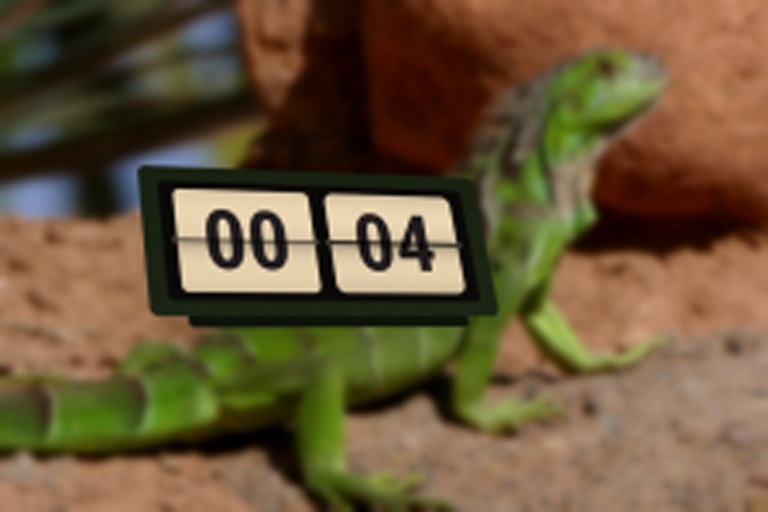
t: 0:04
